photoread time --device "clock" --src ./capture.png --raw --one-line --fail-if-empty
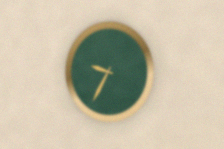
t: 9:35
